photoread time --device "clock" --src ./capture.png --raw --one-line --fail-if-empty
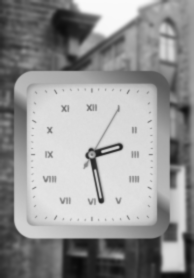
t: 2:28:05
